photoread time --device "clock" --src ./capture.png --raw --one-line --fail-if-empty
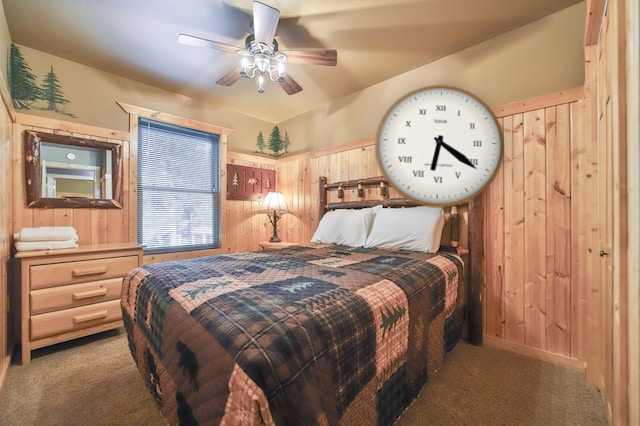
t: 6:21
